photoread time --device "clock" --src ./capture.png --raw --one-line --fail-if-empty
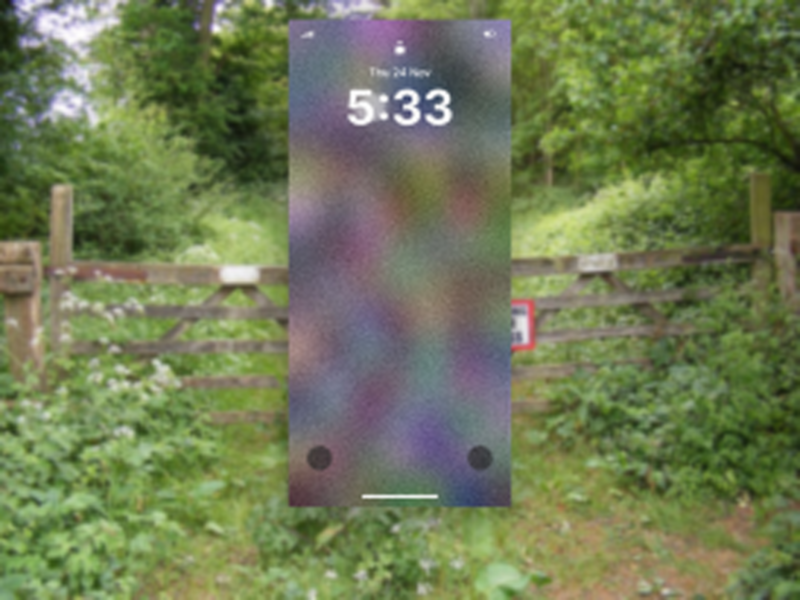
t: 5:33
